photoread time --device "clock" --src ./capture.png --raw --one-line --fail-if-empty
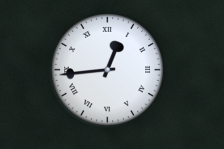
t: 12:44
